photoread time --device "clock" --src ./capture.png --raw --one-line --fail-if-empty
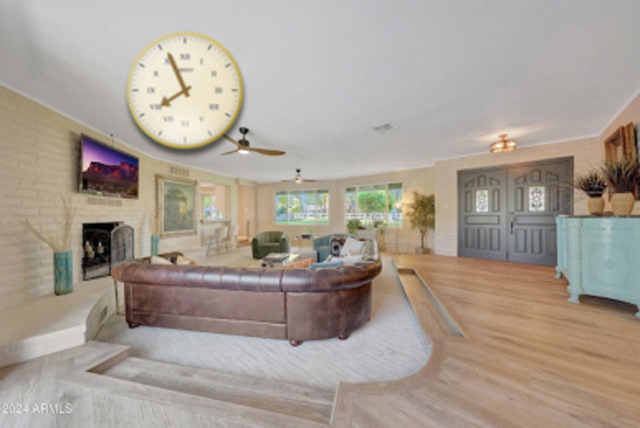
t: 7:56
